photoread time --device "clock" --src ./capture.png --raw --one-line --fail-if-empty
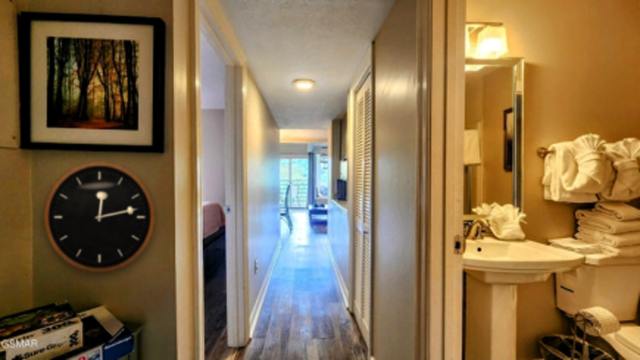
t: 12:13
